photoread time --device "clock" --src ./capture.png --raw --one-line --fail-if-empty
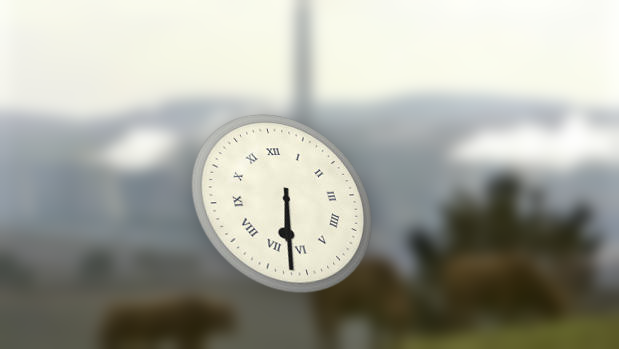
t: 6:32
